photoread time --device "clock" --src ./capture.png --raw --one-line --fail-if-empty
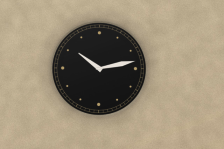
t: 10:13
